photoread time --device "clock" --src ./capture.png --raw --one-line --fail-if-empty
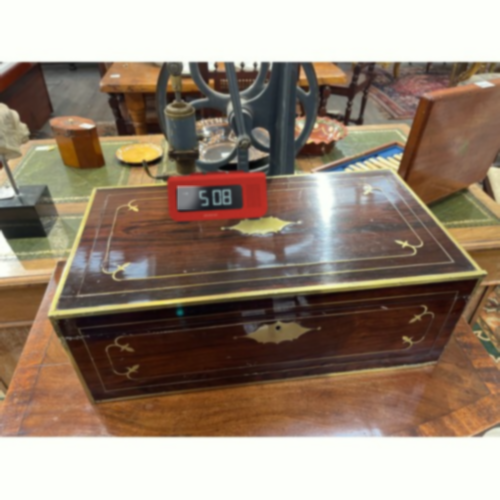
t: 5:08
